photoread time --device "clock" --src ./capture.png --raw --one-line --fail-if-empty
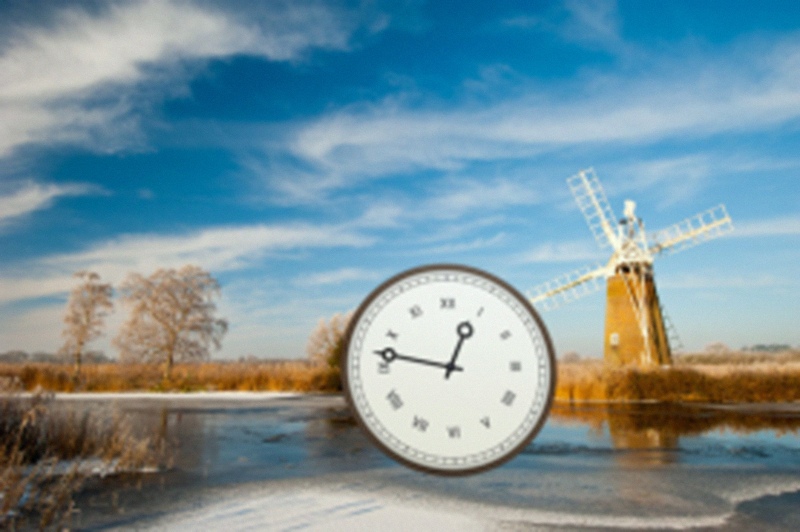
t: 12:47
